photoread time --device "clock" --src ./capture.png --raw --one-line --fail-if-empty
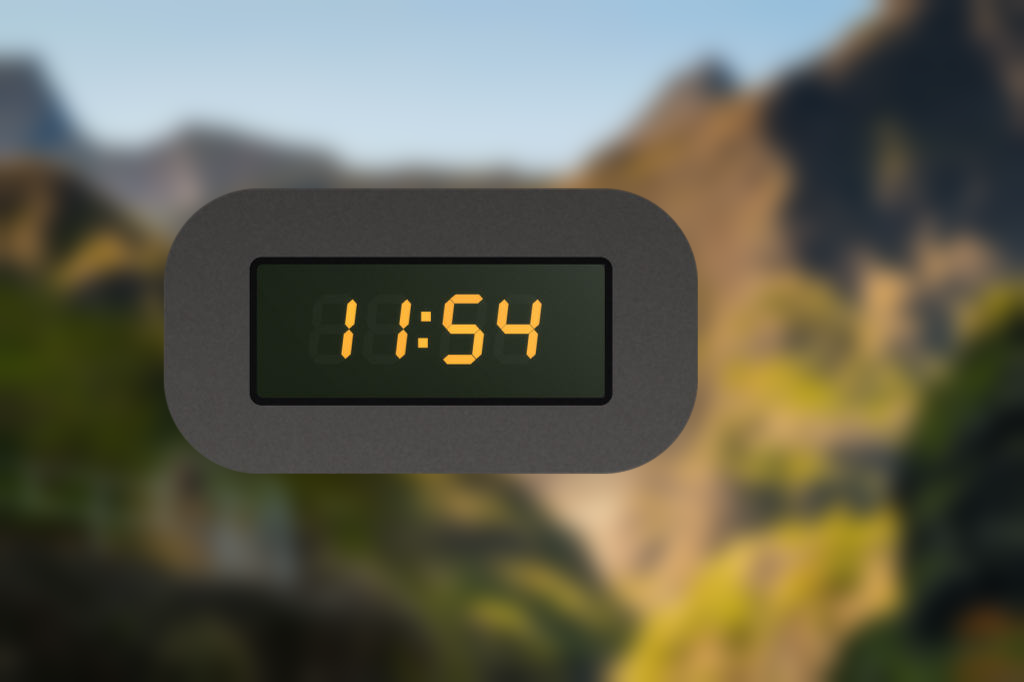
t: 11:54
